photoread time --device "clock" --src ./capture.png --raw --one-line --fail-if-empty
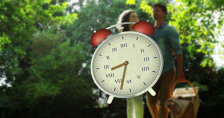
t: 8:33
